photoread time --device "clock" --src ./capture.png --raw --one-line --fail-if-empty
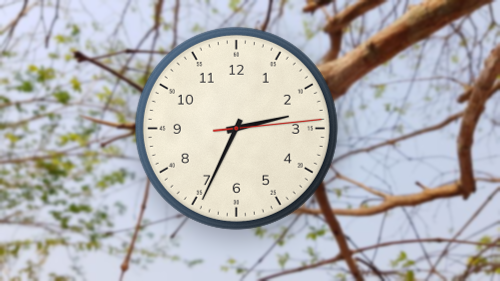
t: 2:34:14
